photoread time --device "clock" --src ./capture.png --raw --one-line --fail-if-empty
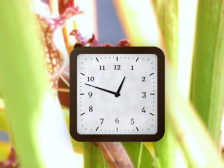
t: 12:48
